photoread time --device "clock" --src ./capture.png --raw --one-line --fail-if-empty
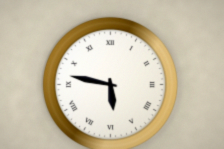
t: 5:47
